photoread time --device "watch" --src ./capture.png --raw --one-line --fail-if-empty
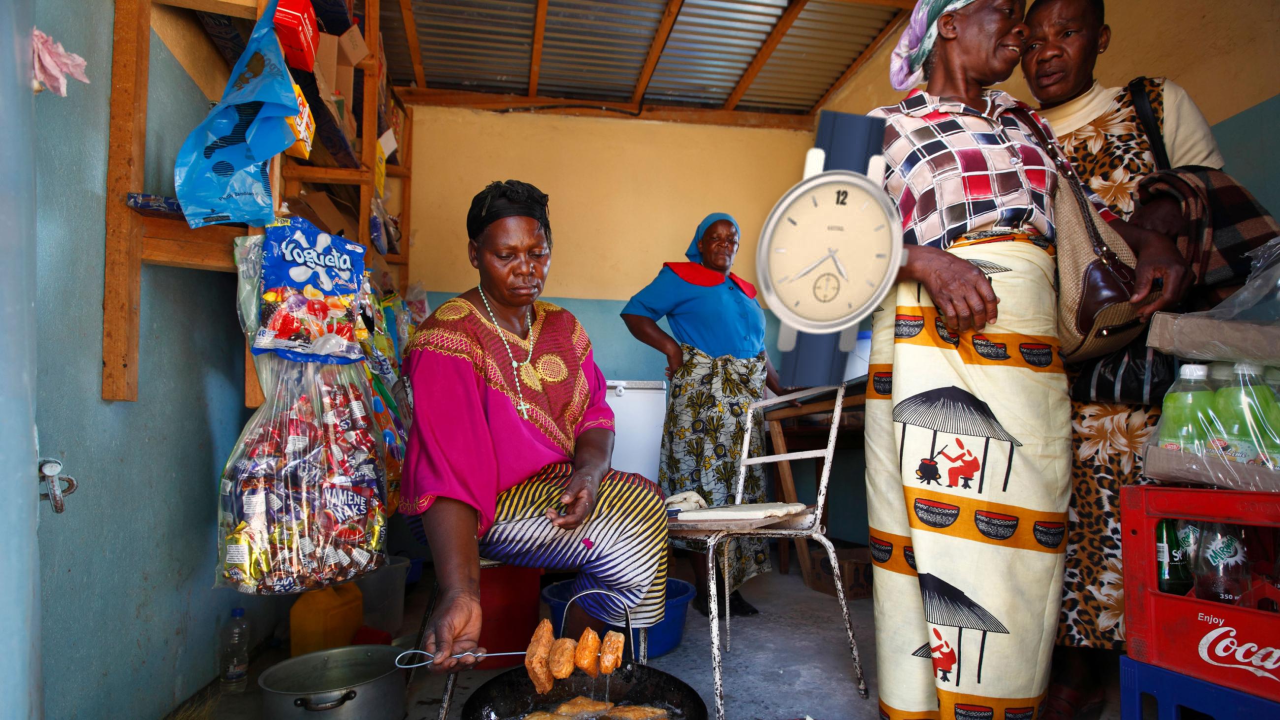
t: 4:39
